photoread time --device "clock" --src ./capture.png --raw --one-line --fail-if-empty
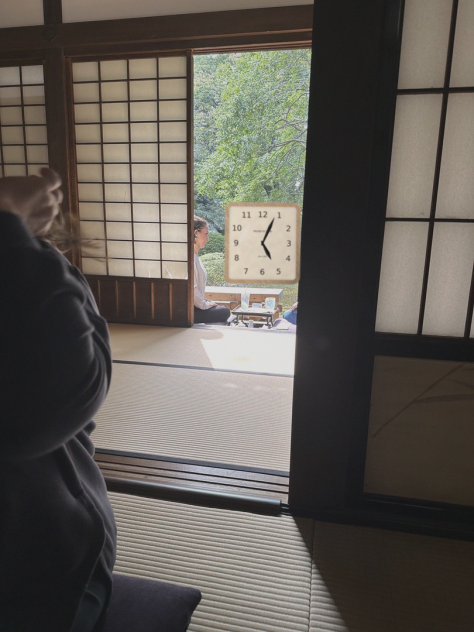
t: 5:04
